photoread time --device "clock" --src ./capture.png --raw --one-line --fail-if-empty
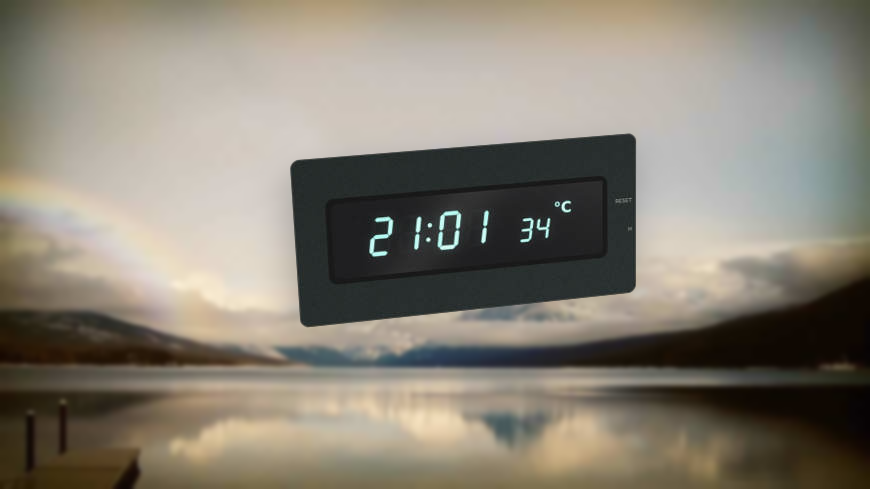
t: 21:01
